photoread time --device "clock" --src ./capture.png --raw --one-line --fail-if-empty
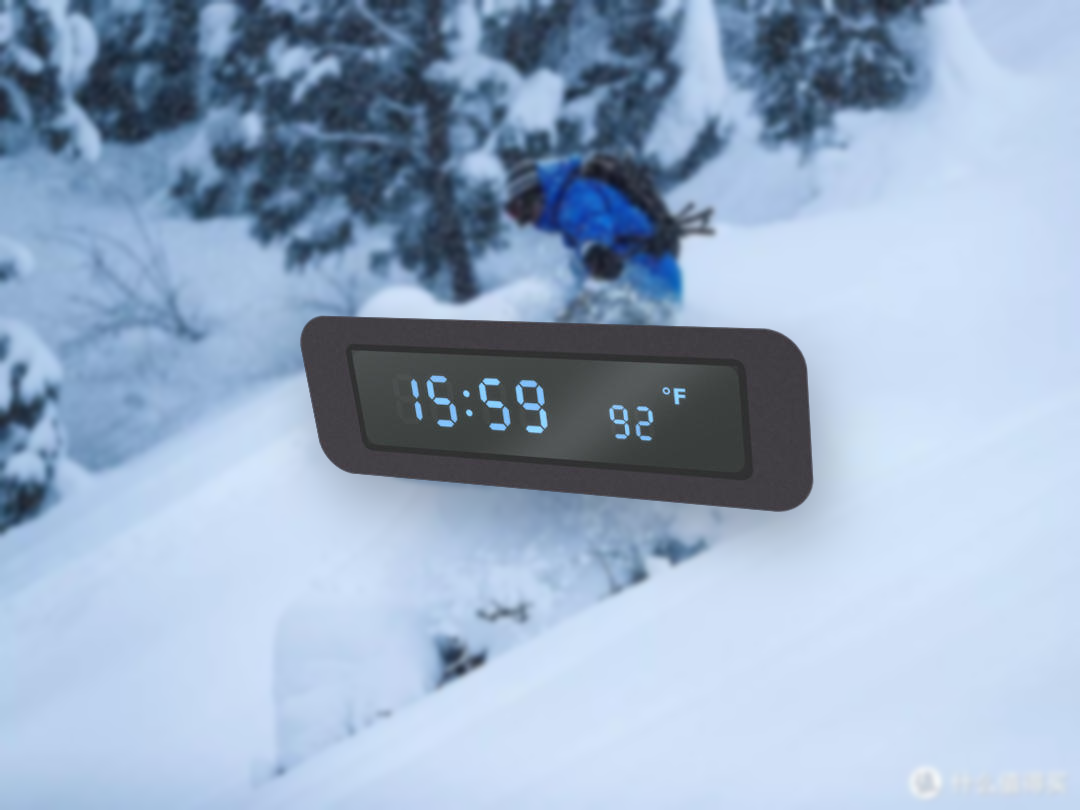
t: 15:59
